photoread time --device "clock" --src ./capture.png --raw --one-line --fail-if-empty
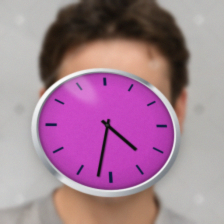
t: 4:32
